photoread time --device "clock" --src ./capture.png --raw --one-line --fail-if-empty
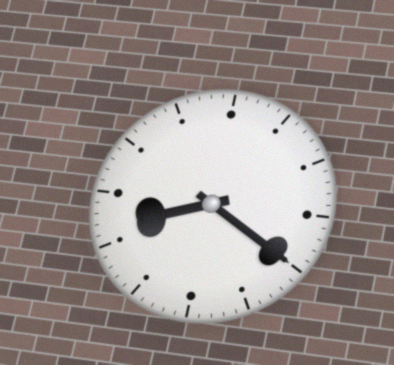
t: 8:20
